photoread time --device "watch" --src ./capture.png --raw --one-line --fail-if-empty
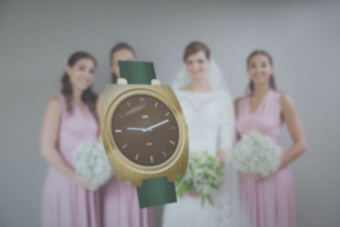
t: 9:12
